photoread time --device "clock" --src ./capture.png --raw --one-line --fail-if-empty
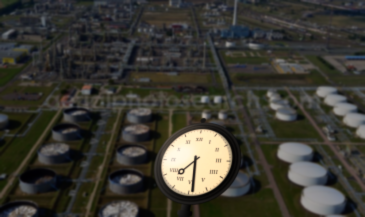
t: 7:29
